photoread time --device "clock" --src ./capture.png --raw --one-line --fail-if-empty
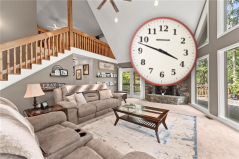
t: 3:48
